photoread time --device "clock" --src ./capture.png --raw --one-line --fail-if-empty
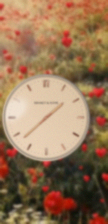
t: 1:38
